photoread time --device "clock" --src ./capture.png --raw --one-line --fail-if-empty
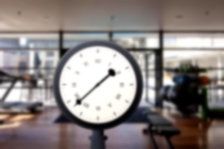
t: 1:38
